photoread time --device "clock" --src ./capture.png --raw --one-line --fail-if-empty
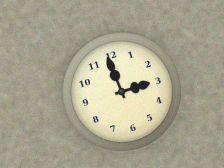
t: 2:59
